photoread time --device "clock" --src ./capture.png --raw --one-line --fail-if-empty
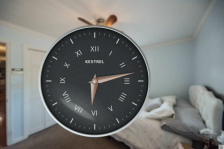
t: 6:13
